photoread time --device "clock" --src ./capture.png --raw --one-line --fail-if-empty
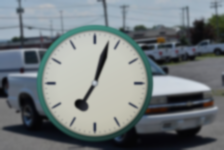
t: 7:03
